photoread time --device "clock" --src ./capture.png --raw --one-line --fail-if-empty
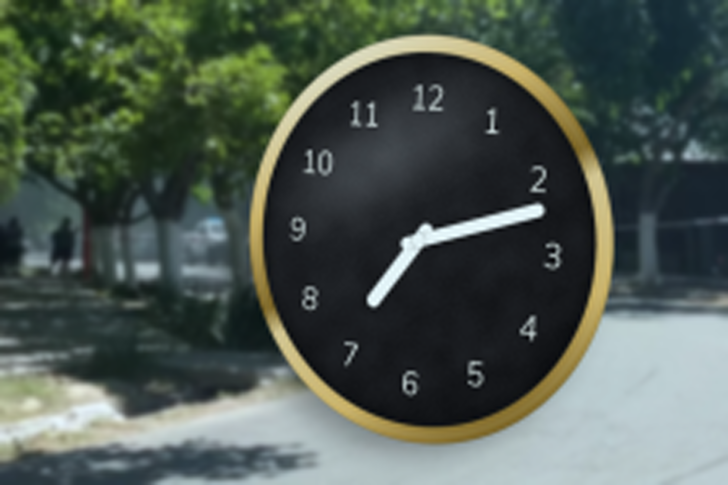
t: 7:12
